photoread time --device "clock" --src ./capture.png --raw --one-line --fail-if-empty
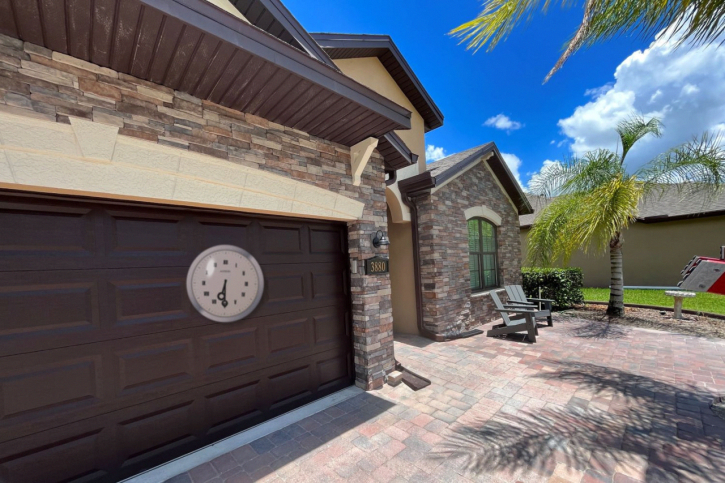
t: 6:30
